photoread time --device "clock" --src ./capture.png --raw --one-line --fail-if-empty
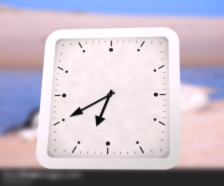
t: 6:40
